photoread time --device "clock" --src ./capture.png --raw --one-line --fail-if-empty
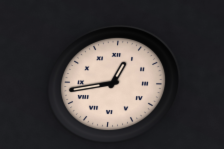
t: 12:43
